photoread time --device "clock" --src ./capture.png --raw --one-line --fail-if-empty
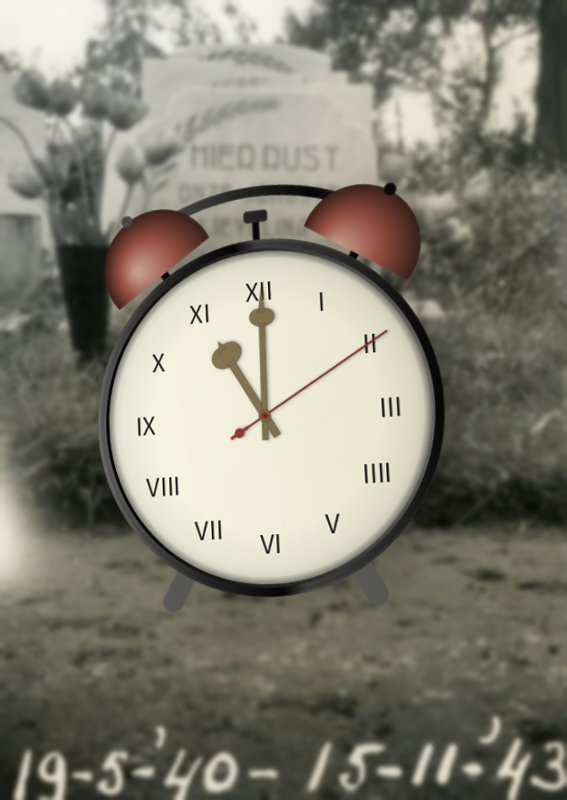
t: 11:00:10
